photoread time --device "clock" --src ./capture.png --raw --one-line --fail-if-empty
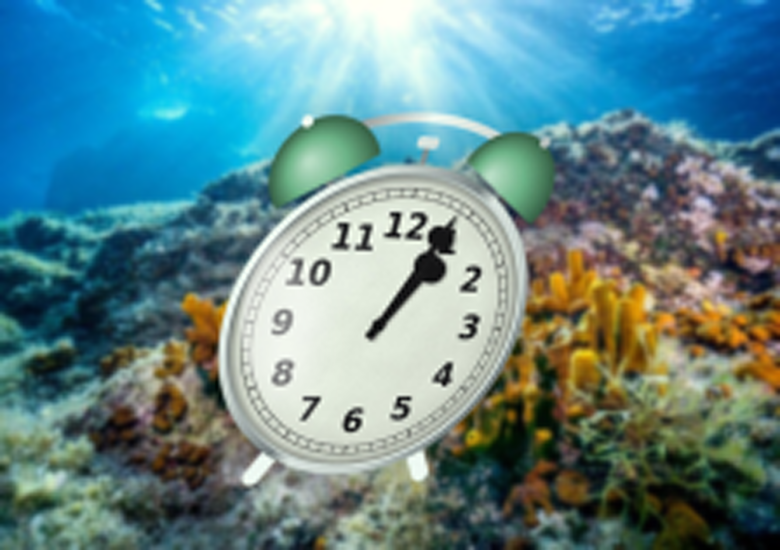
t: 1:04
